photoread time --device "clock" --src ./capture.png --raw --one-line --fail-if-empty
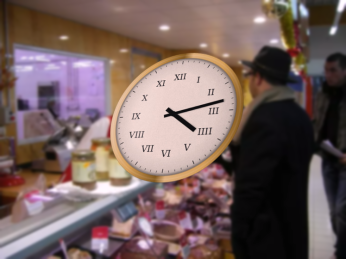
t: 4:13
